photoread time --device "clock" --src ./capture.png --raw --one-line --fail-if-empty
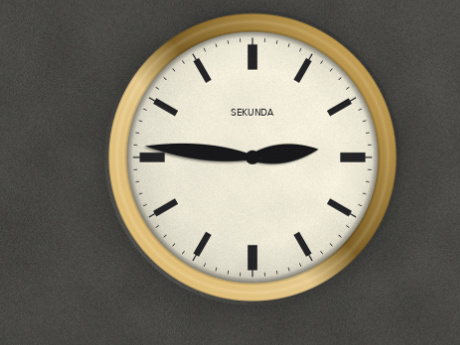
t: 2:46
